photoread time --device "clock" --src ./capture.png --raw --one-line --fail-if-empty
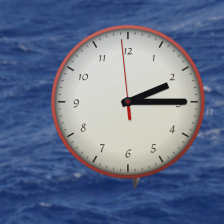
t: 2:14:59
